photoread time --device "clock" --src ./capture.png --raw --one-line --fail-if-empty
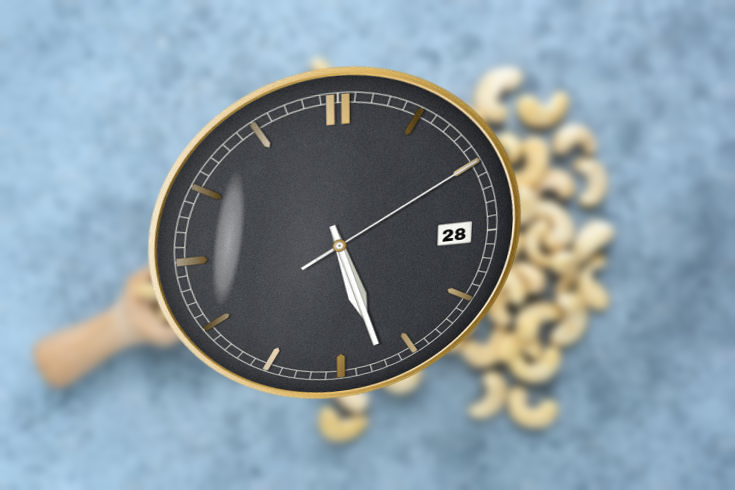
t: 5:27:10
